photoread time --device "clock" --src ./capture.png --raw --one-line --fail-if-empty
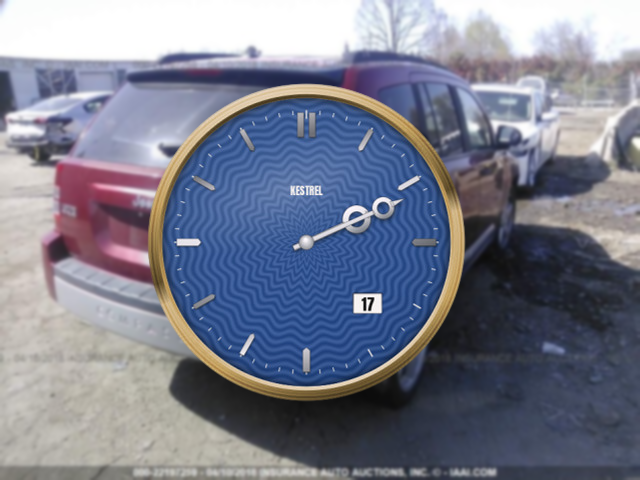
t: 2:11
